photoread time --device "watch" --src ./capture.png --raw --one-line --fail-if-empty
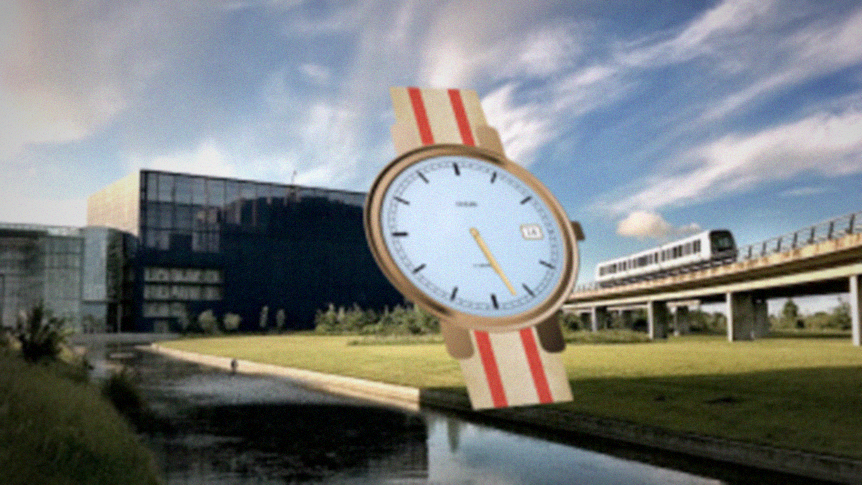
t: 5:27
